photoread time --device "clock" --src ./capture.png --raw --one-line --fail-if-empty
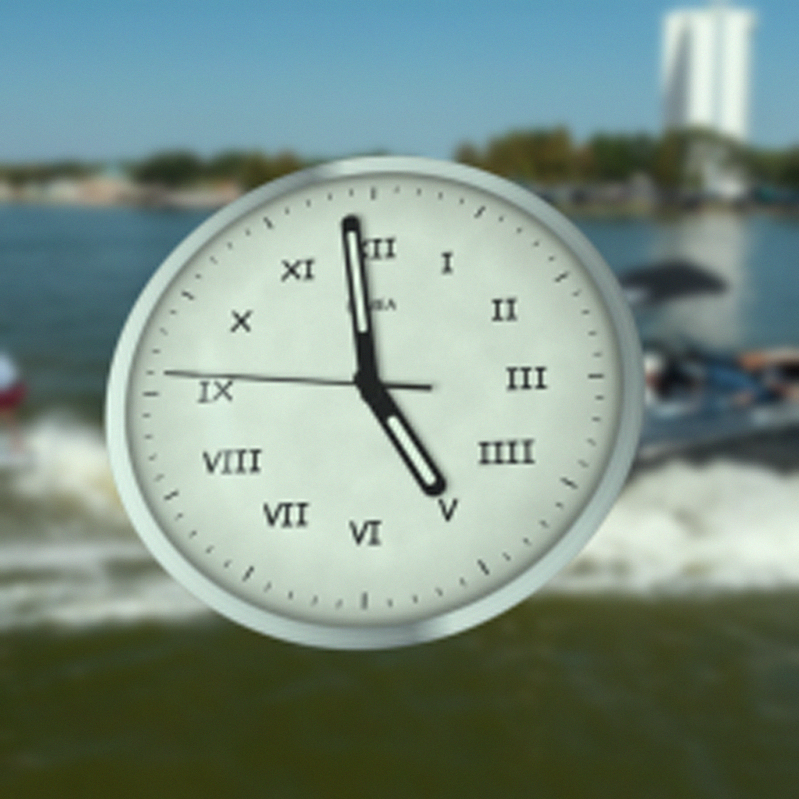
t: 4:58:46
